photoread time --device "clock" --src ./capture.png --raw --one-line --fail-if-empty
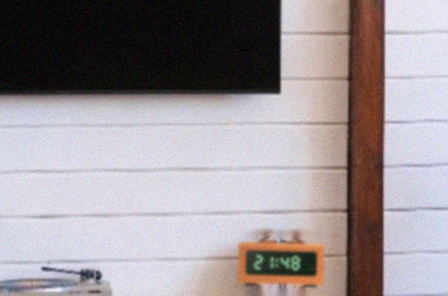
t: 21:48
